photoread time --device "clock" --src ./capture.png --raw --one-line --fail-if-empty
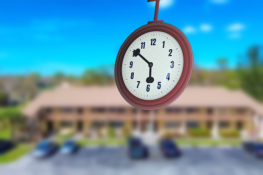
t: 5:51
